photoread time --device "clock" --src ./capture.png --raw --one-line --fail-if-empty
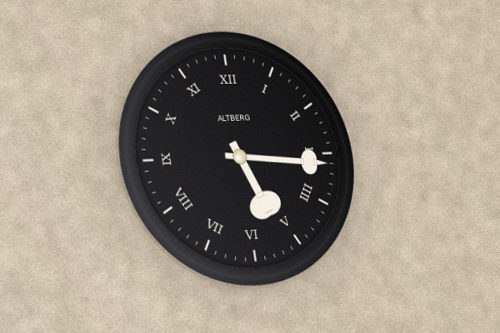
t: 5:16
